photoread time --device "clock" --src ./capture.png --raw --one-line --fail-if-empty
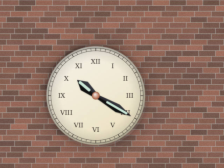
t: 10:20
